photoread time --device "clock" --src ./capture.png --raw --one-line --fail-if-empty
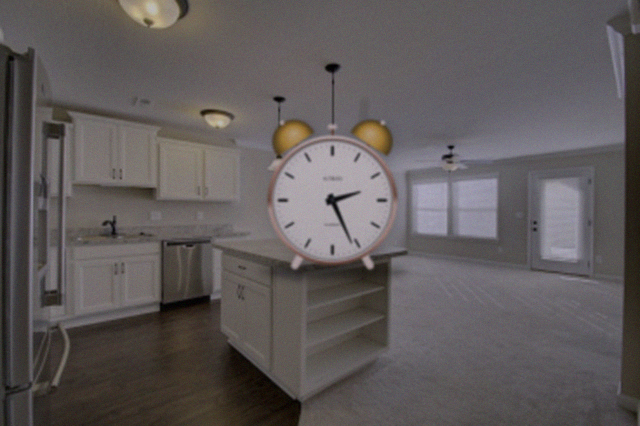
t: 2:26
